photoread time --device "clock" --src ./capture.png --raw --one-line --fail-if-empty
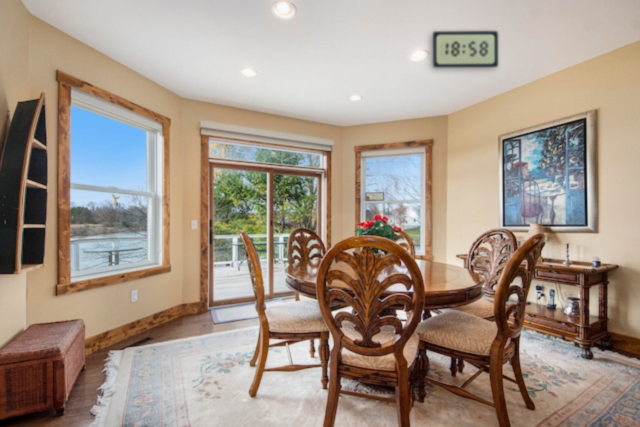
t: 18:58
